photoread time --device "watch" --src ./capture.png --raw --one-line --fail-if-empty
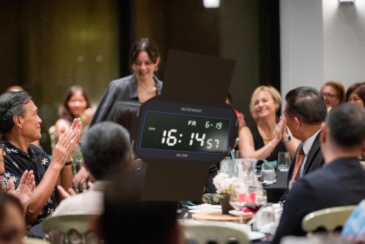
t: 16:14:57
